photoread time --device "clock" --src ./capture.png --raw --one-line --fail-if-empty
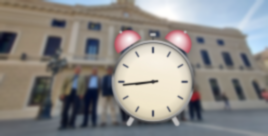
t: 8:44
